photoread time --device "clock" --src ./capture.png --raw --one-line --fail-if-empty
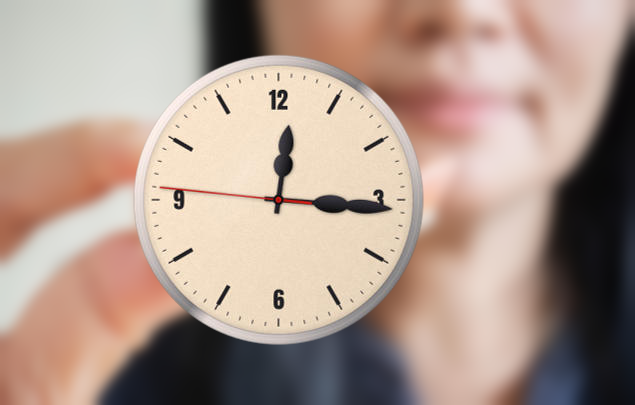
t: 12:15:46
